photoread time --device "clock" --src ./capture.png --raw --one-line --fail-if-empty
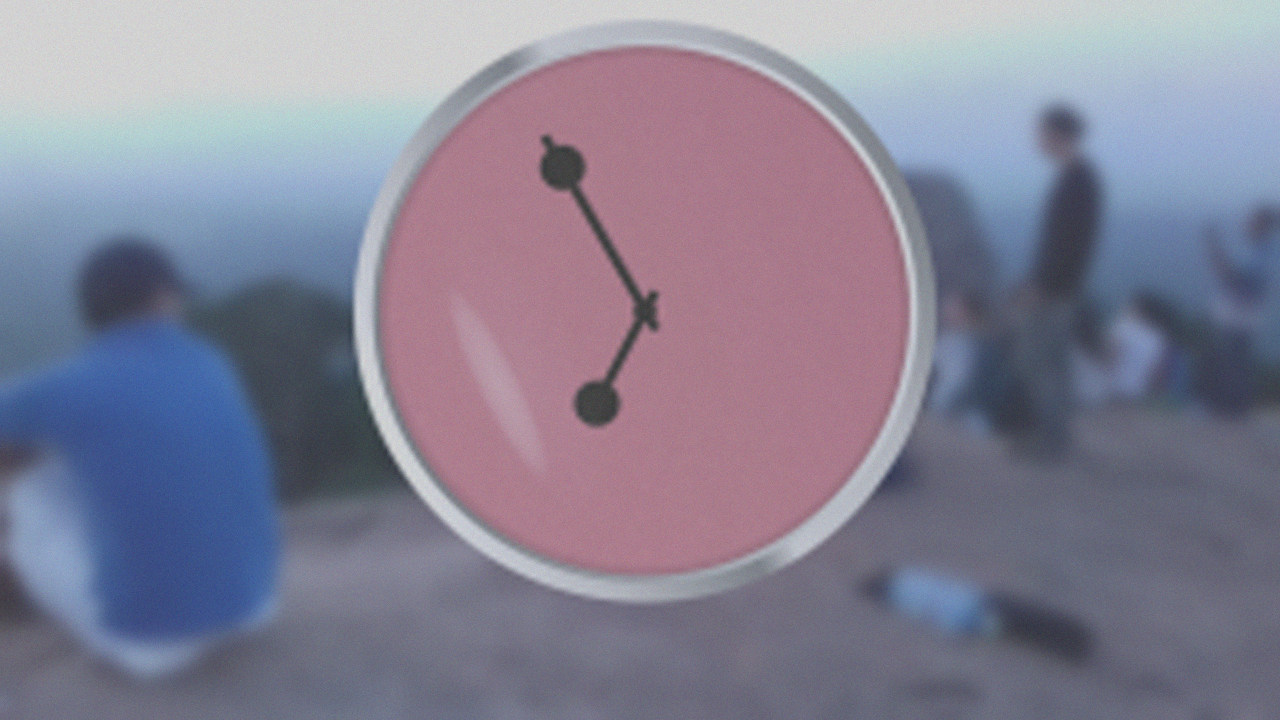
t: 6:55
